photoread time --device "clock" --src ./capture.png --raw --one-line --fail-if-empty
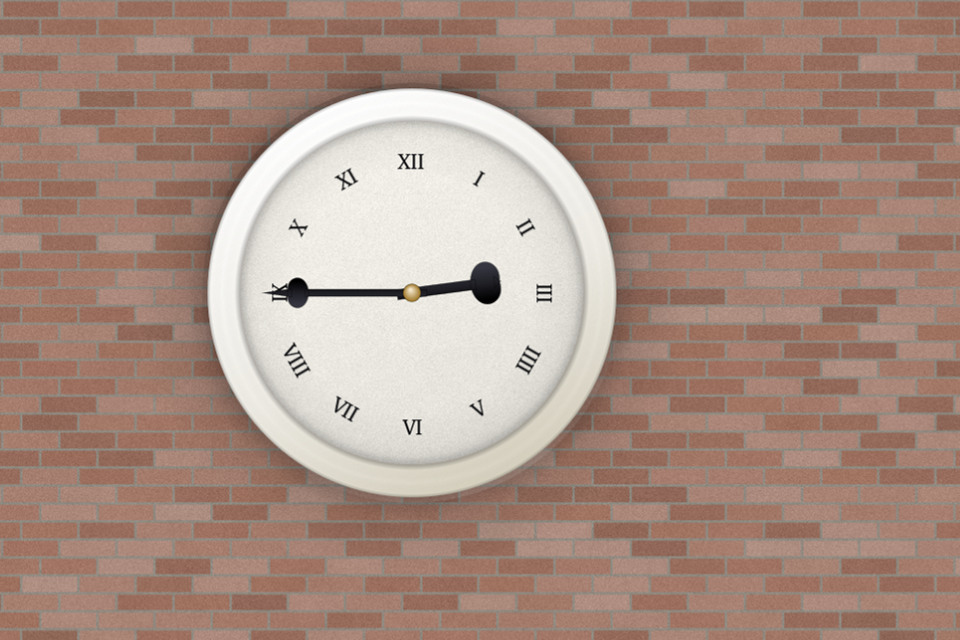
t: 2:45
